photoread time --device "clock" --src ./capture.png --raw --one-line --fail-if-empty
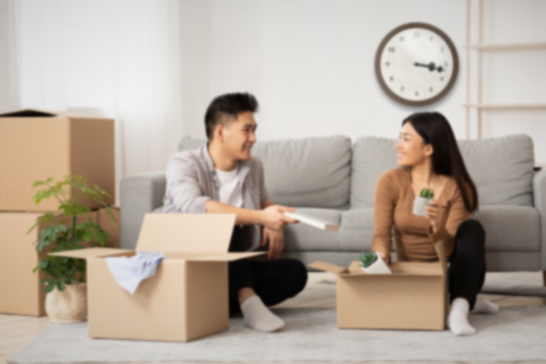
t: 3:17
